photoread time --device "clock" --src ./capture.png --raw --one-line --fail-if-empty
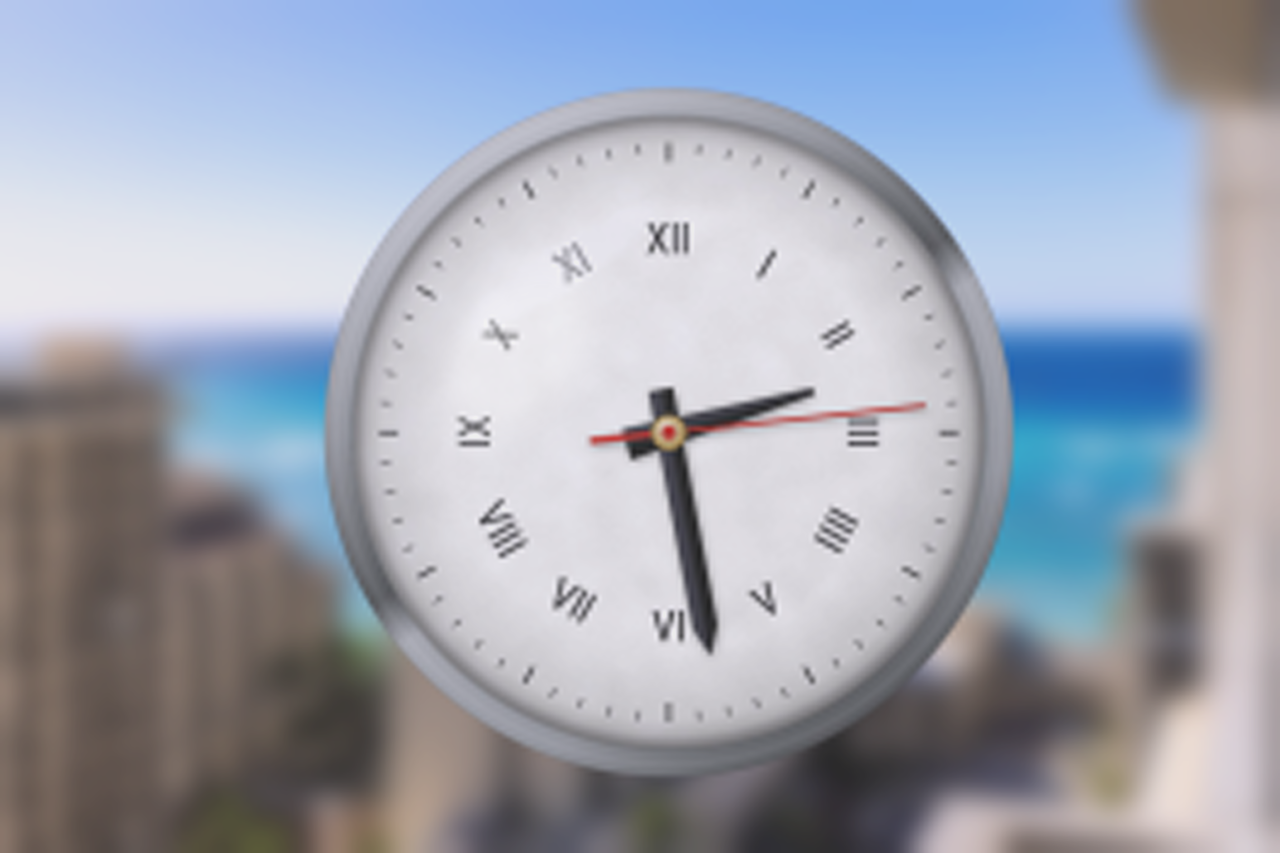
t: 2:28:14
